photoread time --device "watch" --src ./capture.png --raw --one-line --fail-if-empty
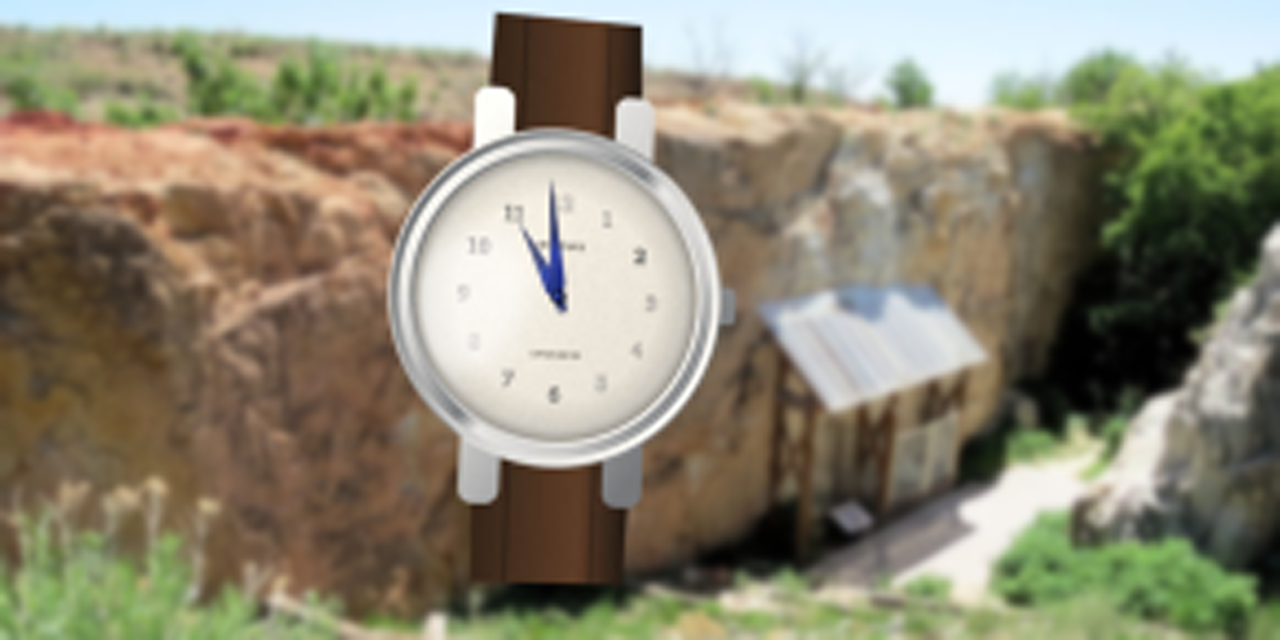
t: 10:59
